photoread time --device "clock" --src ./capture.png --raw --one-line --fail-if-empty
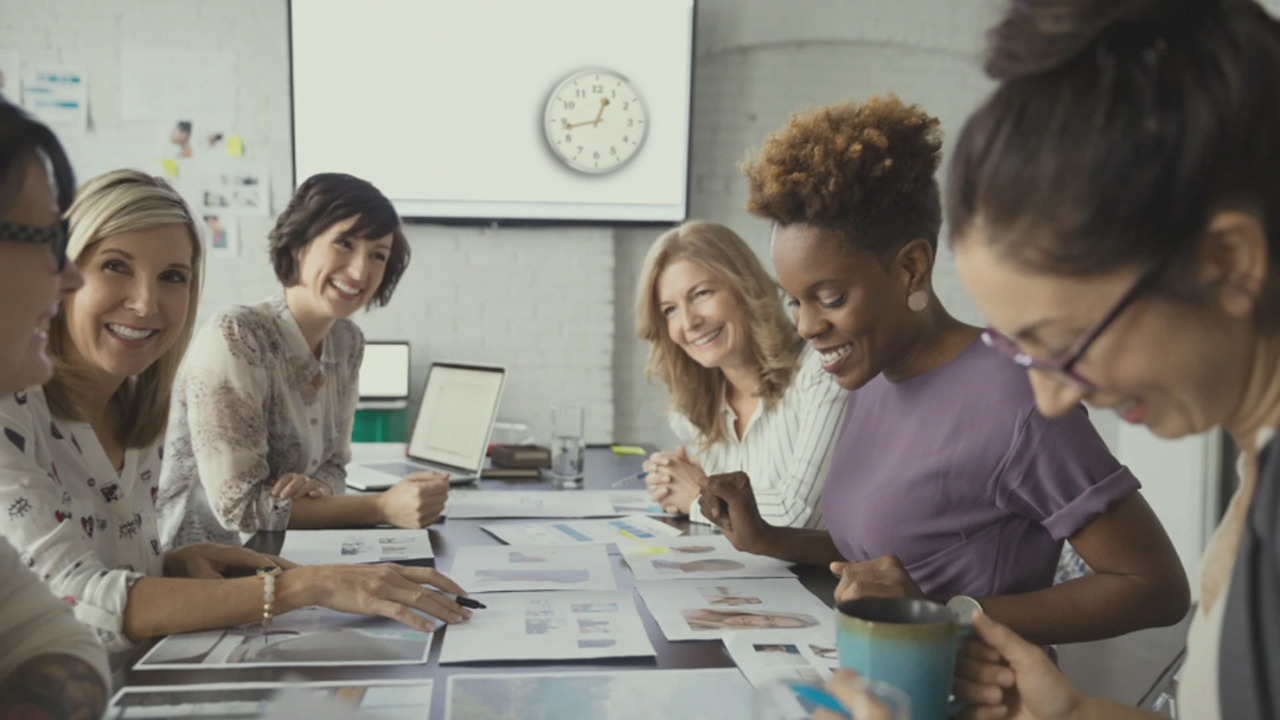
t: 12:43
